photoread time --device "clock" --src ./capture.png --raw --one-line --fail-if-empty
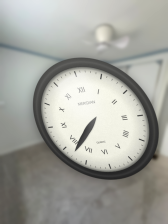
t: 7:38
